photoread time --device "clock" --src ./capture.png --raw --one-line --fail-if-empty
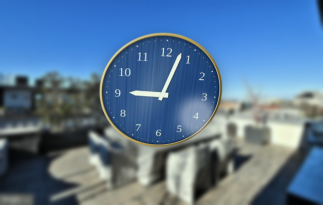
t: 9:03
